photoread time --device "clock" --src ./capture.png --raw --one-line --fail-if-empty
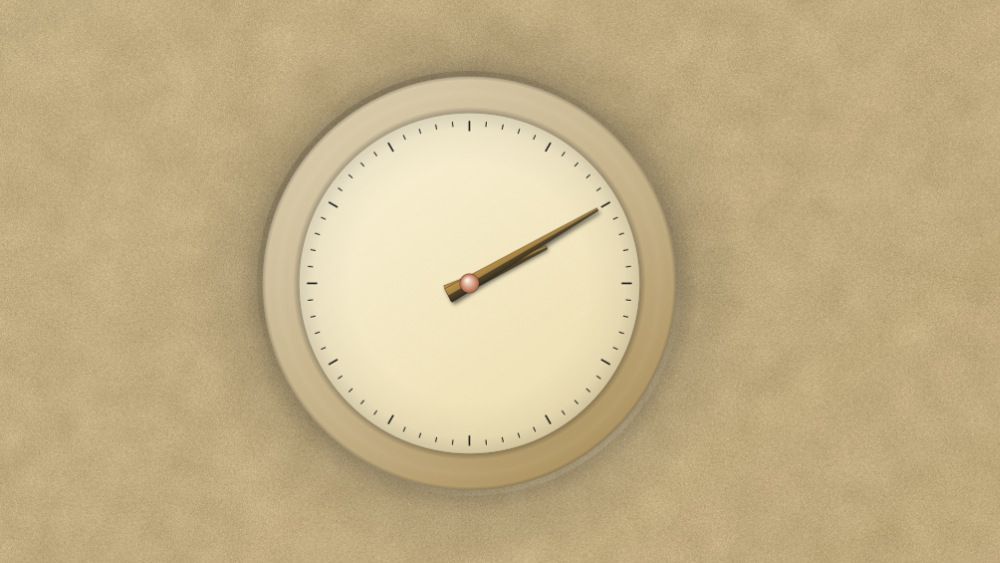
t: 2:10
